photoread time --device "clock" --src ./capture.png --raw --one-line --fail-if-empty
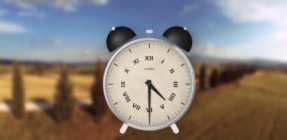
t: 4:30
